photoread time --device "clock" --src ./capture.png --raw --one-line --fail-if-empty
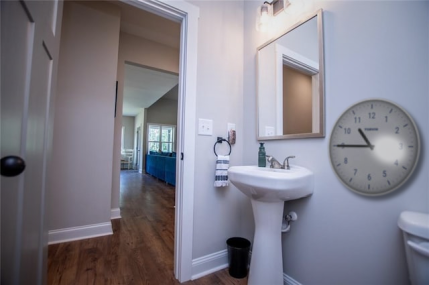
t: 10:45
